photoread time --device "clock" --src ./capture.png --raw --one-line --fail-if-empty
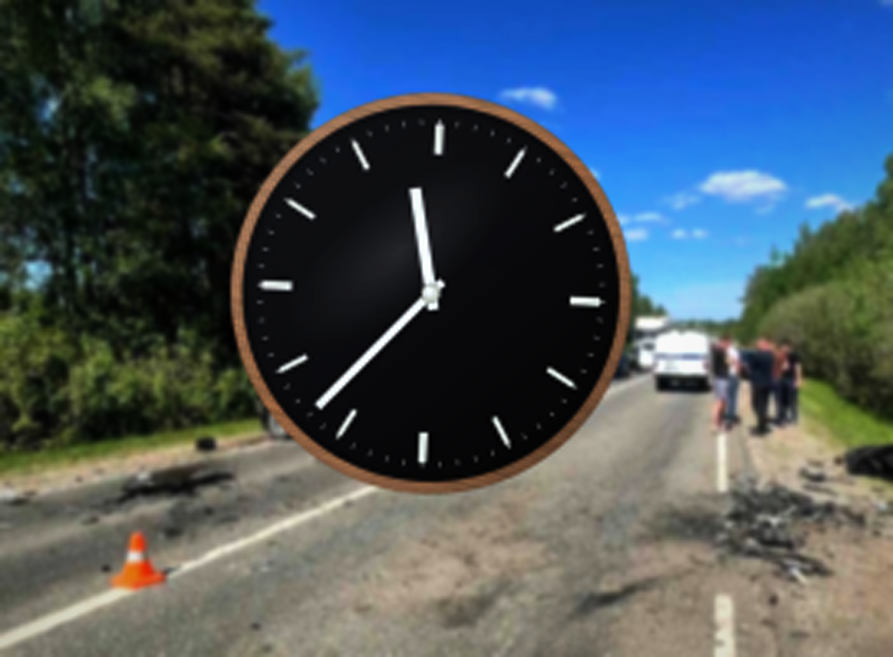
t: 11:37
